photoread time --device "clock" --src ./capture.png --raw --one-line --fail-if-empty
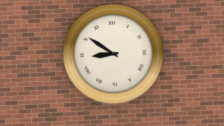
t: 8:51
